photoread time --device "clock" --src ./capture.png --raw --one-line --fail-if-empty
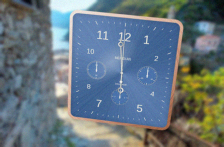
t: 5:59
